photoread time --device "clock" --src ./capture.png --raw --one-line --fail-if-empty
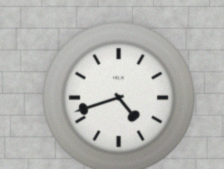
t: 4:42
